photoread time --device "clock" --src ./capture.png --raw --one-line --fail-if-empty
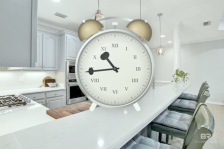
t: 10:44
